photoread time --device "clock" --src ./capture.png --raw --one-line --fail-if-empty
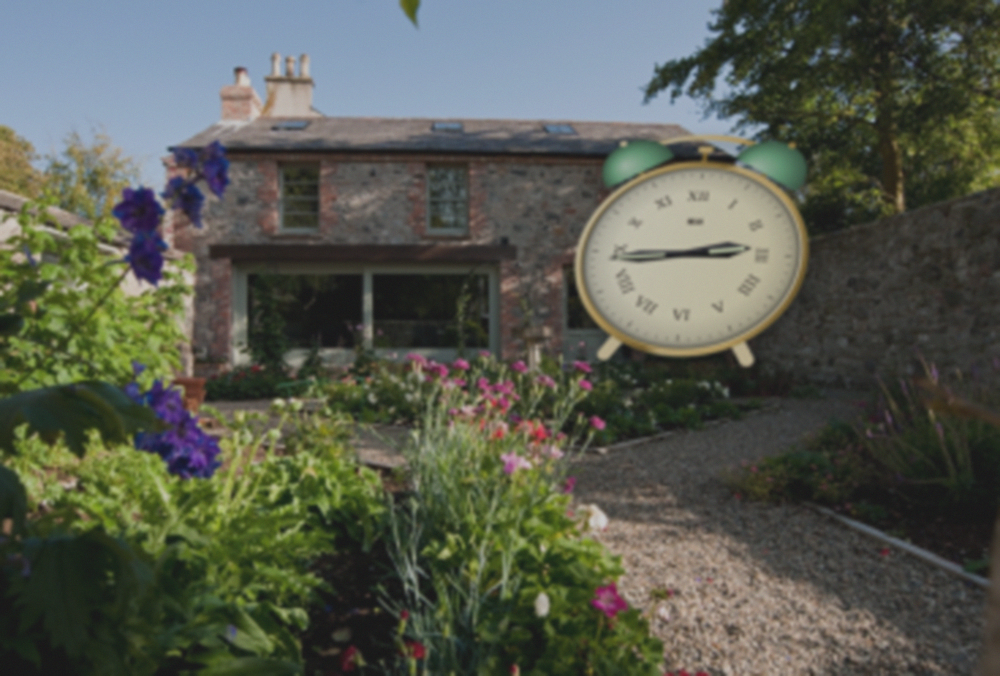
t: 2:44
